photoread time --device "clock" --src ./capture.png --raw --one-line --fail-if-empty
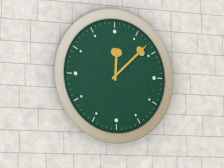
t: 12:08
